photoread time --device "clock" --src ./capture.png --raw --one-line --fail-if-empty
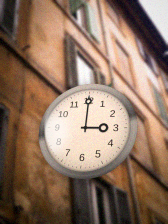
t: 3:00
